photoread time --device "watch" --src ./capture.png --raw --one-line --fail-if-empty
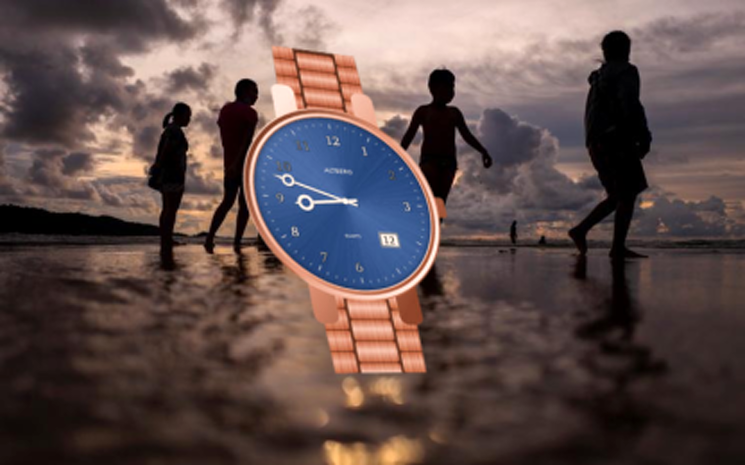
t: 8:48
